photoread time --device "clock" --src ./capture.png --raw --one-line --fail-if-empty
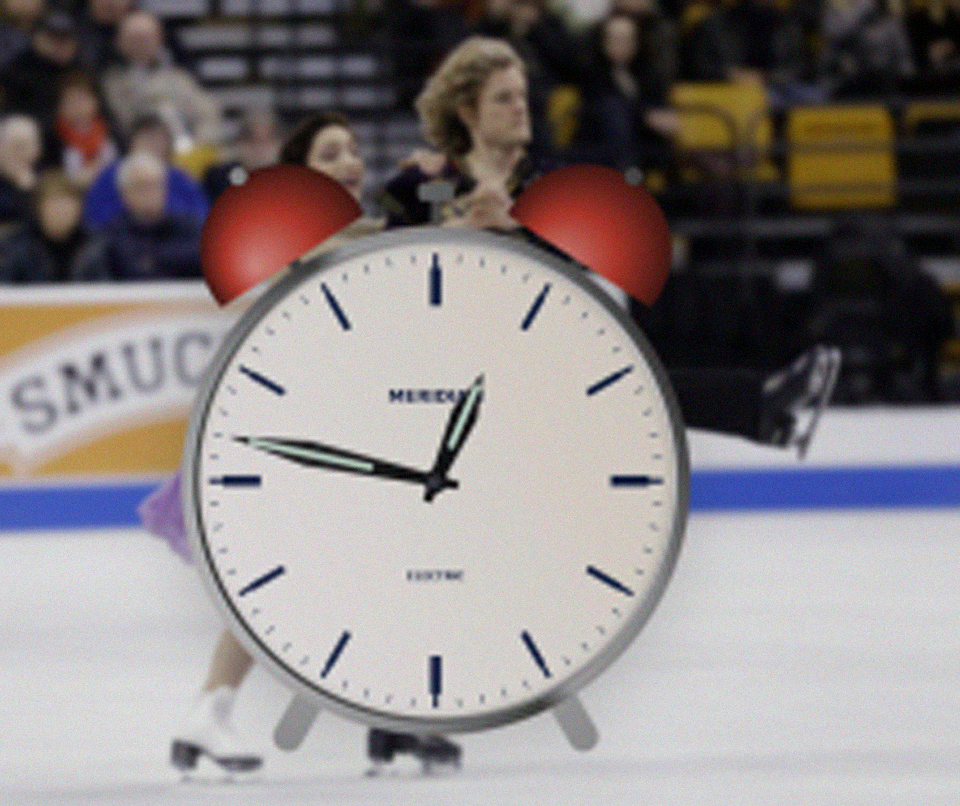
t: 12:47
